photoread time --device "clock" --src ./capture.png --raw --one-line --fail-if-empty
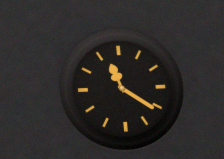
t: 11:21
